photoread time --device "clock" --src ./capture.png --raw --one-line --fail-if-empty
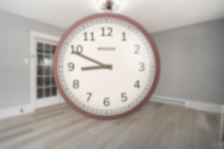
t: 8:49
